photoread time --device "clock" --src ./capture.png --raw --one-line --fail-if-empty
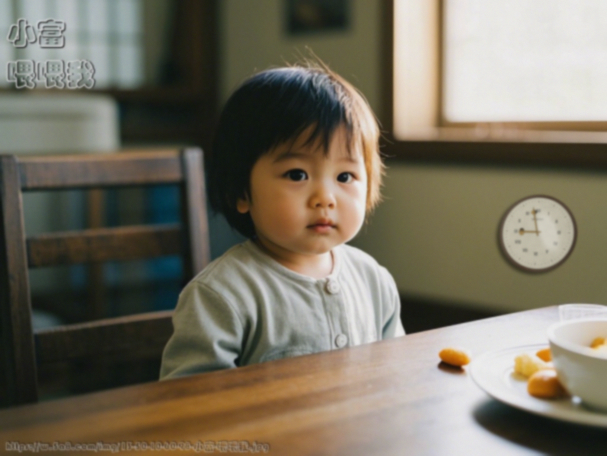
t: 8:58
